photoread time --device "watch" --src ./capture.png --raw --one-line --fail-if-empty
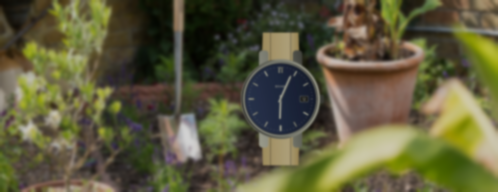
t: 6:04
